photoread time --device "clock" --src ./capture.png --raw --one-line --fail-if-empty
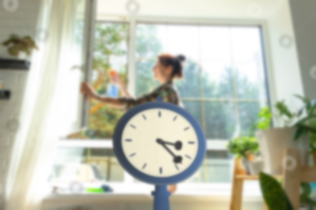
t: 3:23
